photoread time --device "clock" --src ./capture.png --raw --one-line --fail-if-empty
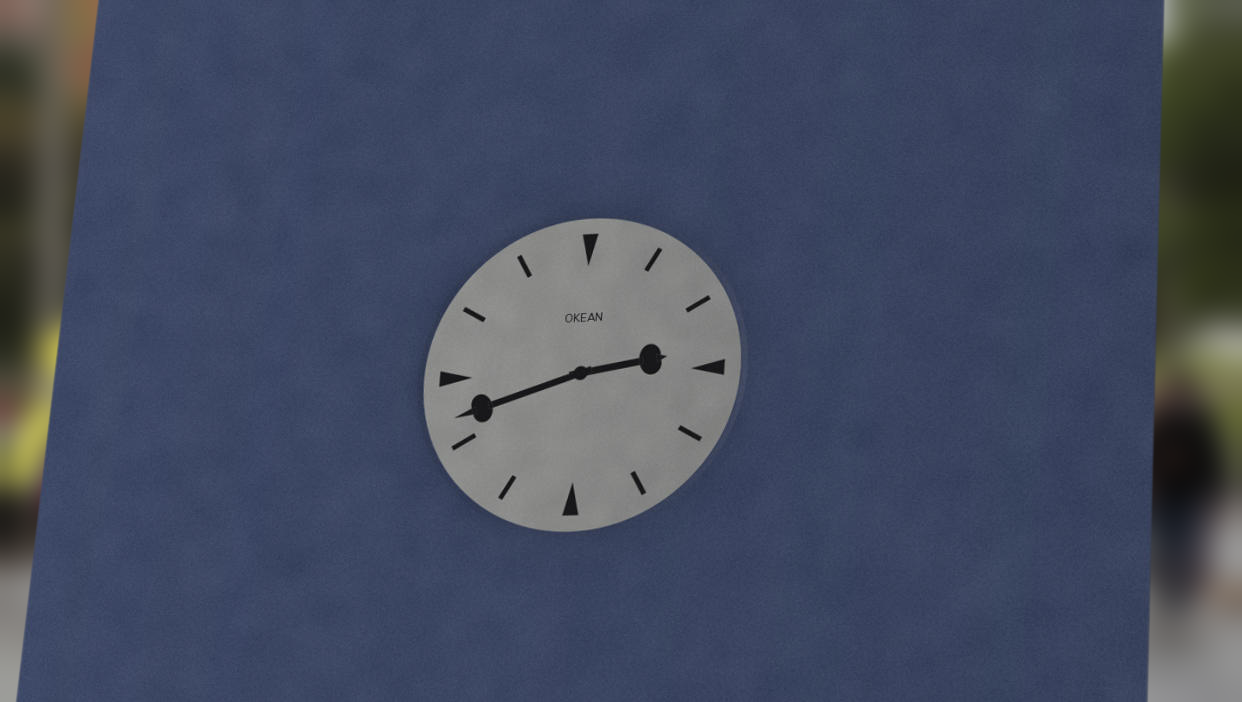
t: 2:42
